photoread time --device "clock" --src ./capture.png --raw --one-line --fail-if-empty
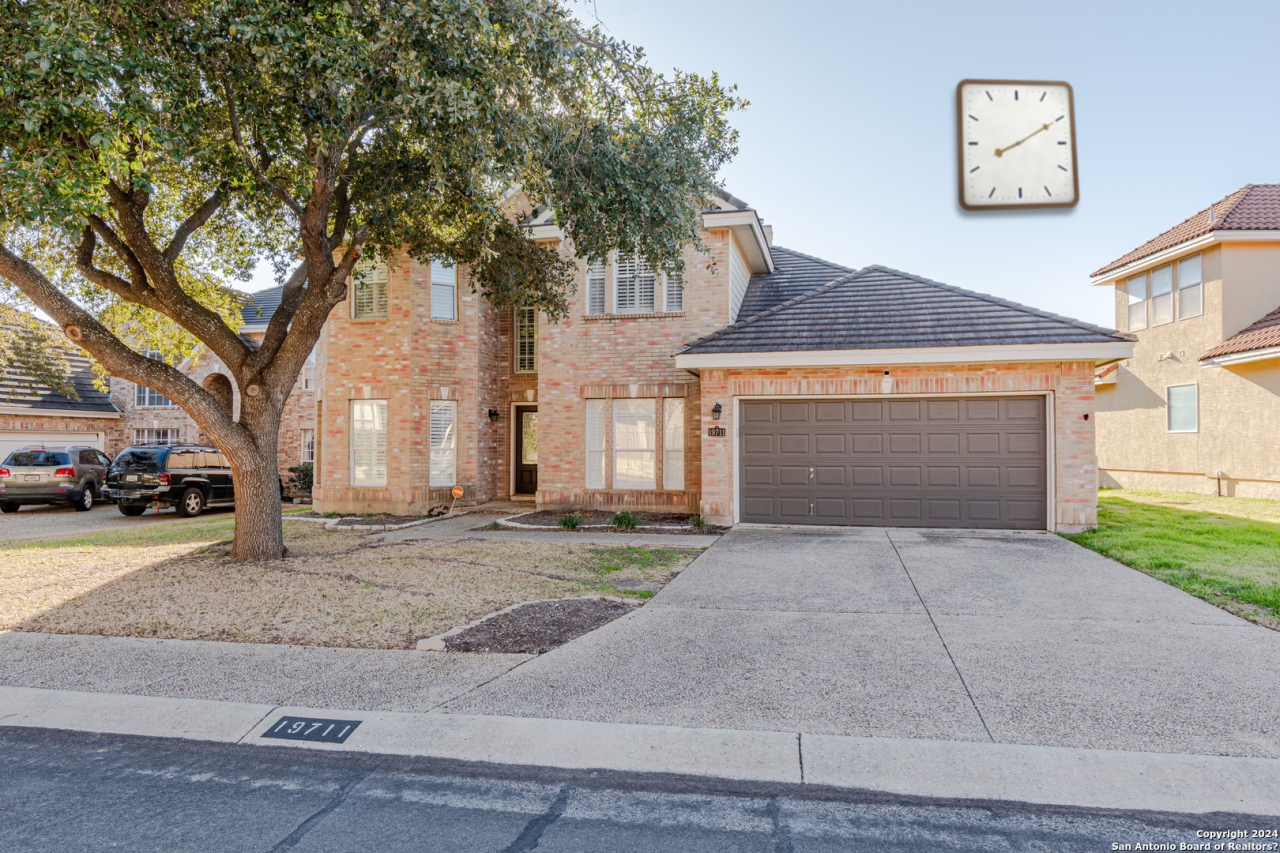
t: 8:10
